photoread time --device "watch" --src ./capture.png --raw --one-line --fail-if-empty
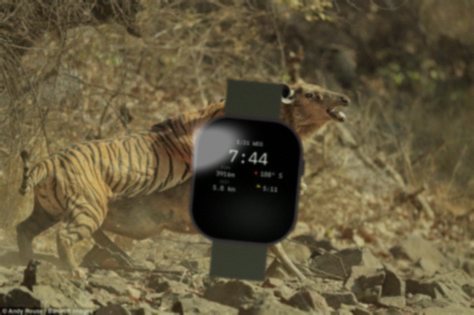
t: 7:44
